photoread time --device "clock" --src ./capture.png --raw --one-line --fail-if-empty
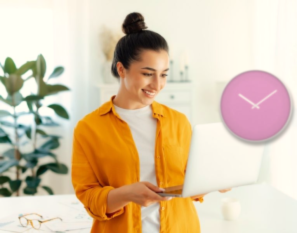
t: 10:09
